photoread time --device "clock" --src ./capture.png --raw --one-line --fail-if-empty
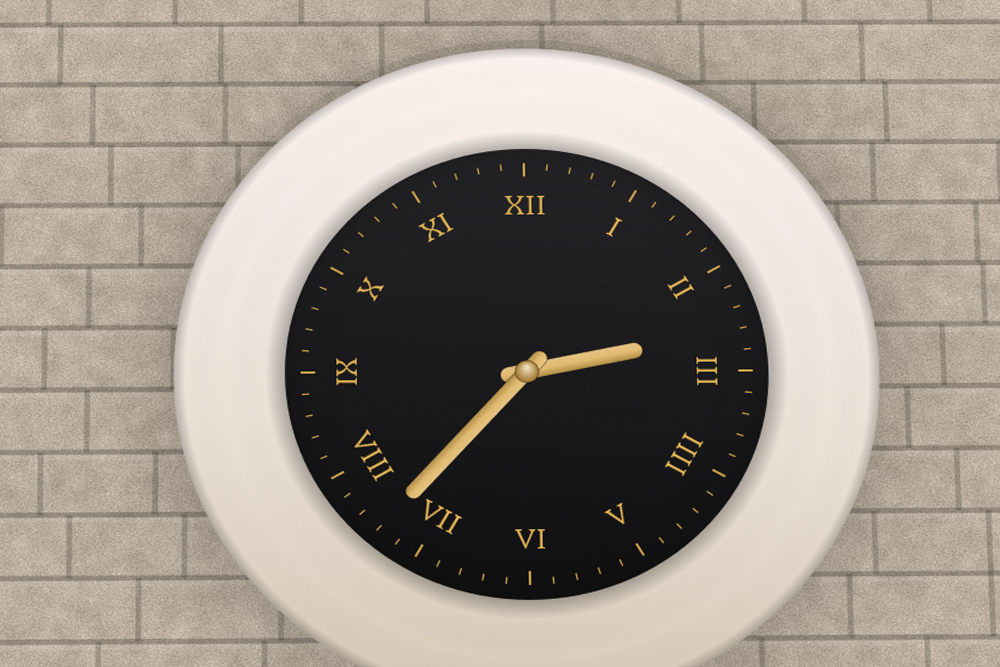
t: 2:37
